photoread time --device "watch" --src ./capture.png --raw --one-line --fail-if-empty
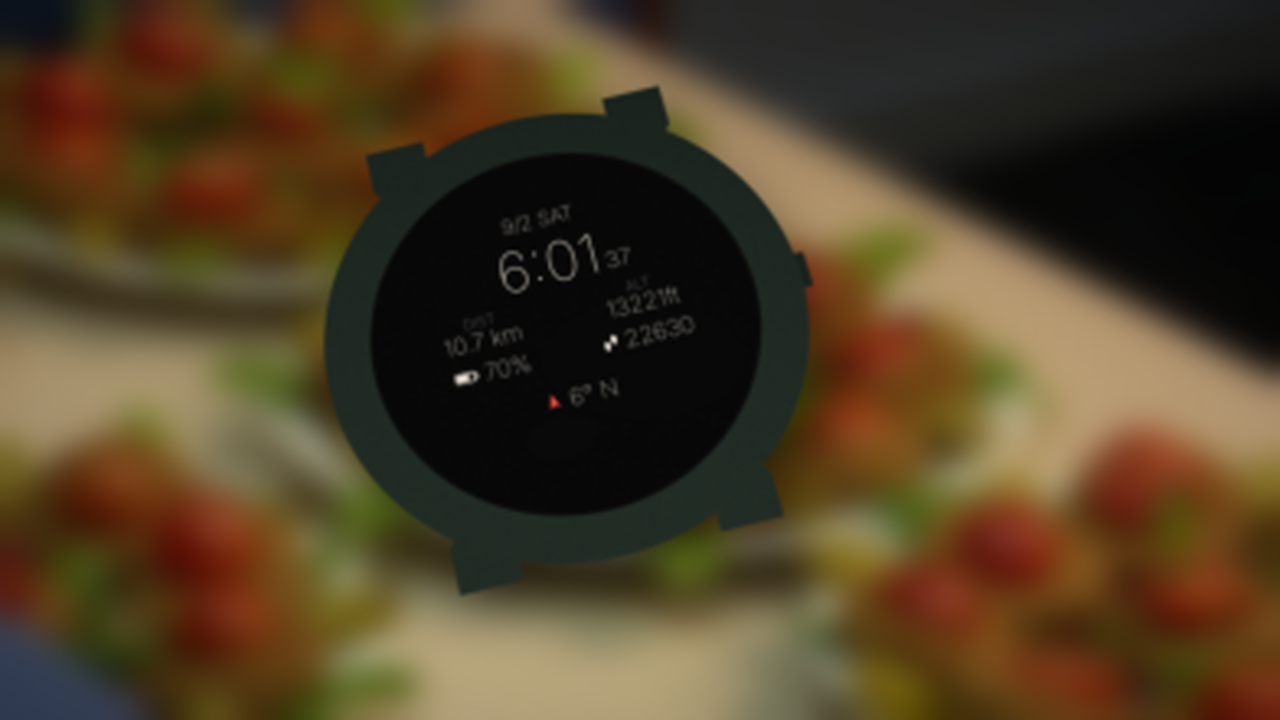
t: 6:01
